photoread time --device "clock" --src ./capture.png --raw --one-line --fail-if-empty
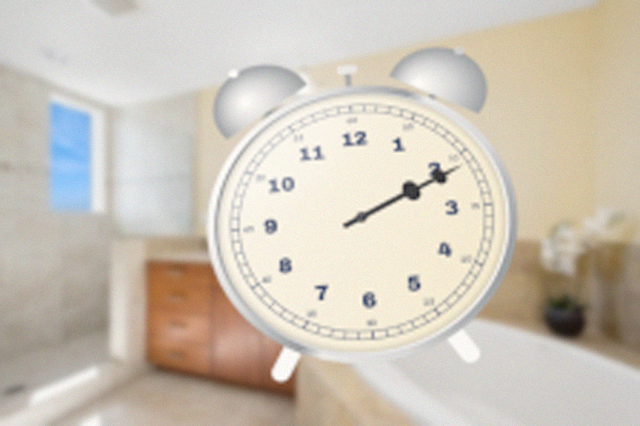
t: 2:11
